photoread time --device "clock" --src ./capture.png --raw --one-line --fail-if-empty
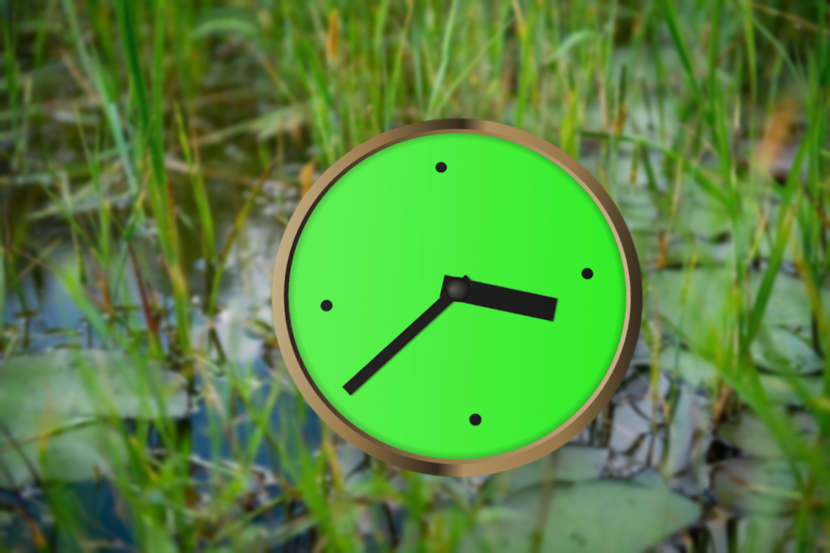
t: 3:39
